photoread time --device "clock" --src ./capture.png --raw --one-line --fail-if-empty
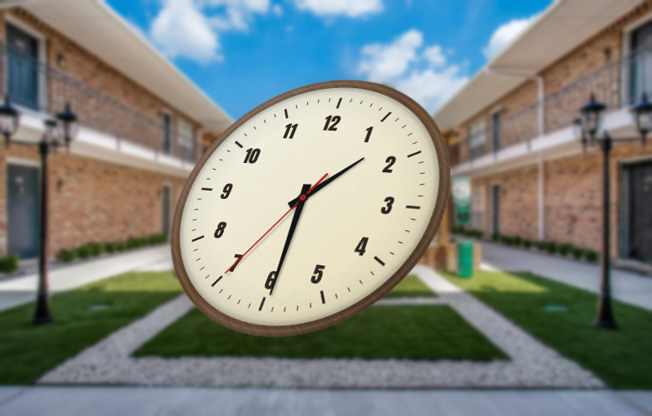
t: 1:29:35
